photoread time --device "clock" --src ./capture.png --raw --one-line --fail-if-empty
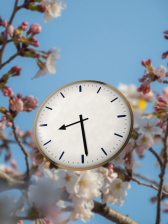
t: 8:29
